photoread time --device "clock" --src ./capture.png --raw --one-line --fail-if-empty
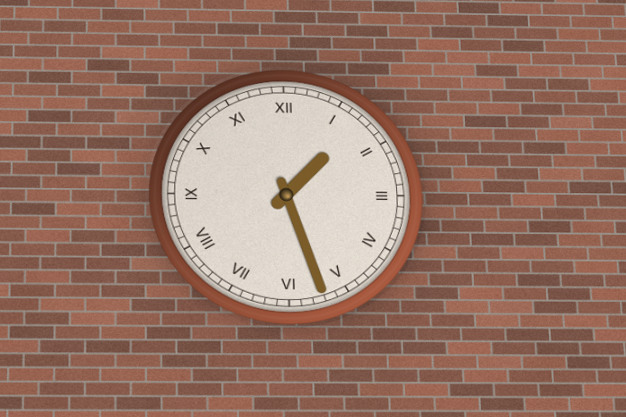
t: 1:27
